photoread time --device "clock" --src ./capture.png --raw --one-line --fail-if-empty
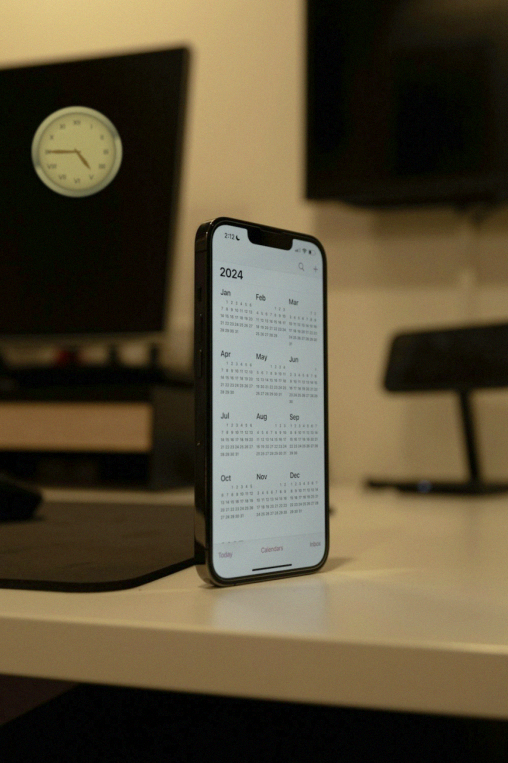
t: 4:45
